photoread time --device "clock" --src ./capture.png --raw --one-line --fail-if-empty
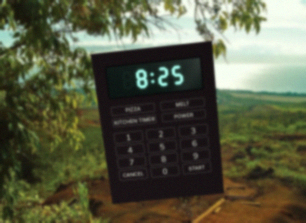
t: 8:25
